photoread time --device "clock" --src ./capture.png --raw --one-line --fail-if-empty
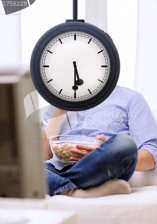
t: 5:30
